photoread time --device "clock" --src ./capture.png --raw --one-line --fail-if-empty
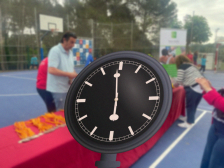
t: 5:59
